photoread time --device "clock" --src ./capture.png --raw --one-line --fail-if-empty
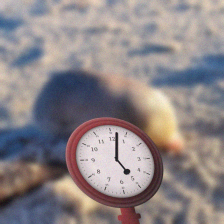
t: 5:02
